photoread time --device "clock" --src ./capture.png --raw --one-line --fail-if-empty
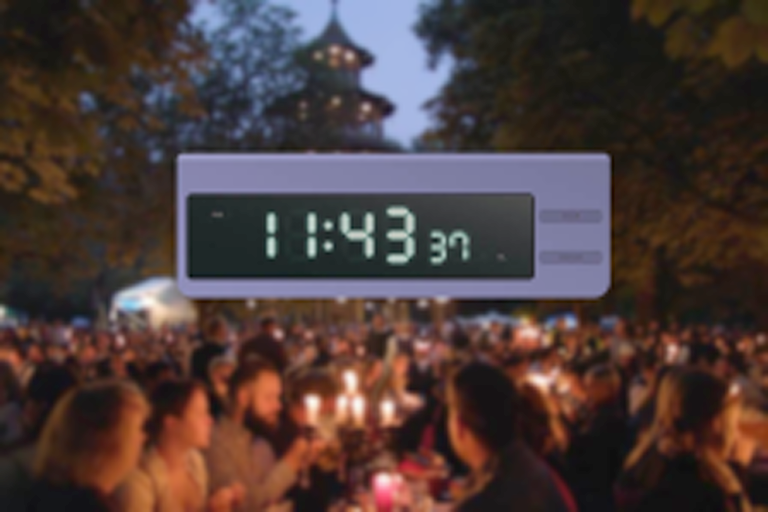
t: 11:43:37
